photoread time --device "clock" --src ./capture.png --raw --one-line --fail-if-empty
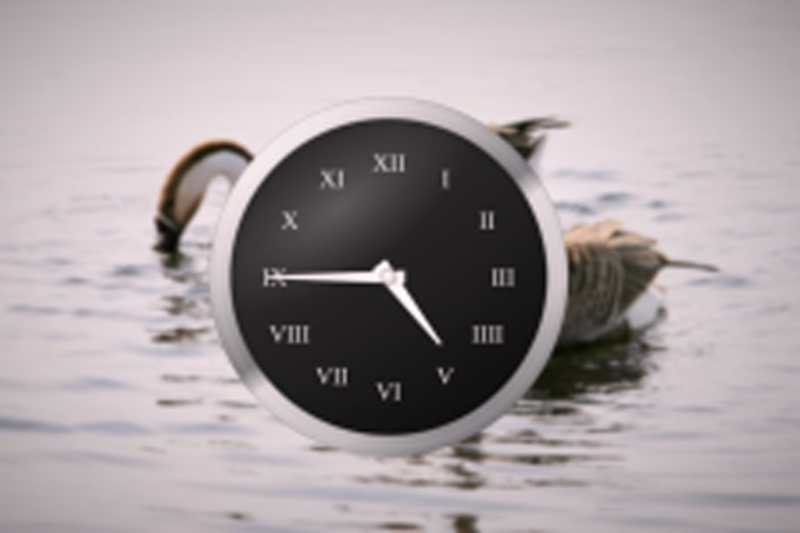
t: 4:45
